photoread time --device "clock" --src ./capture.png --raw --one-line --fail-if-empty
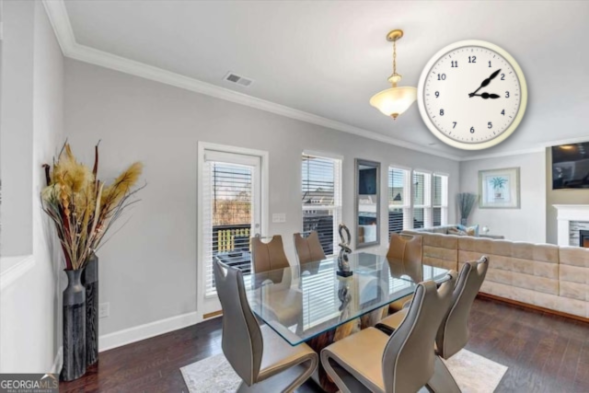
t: 3:08
